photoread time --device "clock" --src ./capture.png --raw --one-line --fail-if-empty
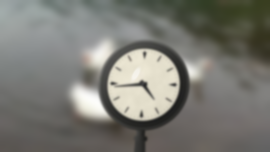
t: 4:44
